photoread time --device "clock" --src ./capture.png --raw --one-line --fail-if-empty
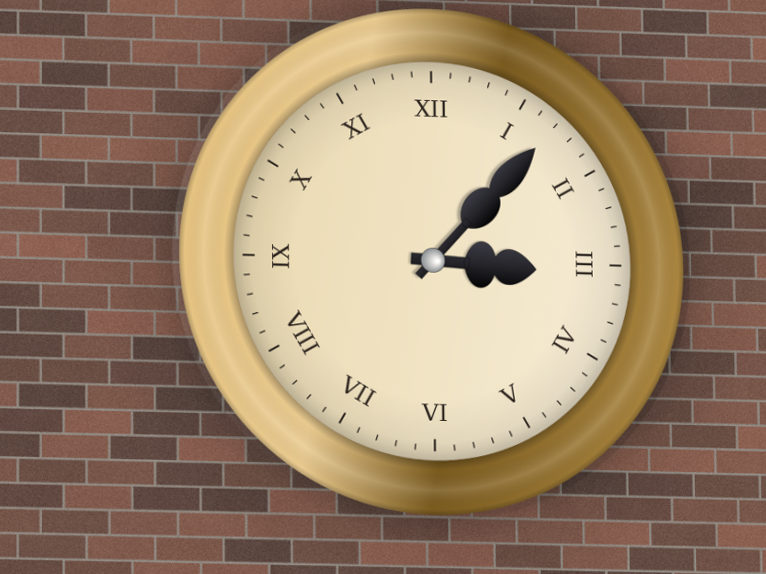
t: 3:07
